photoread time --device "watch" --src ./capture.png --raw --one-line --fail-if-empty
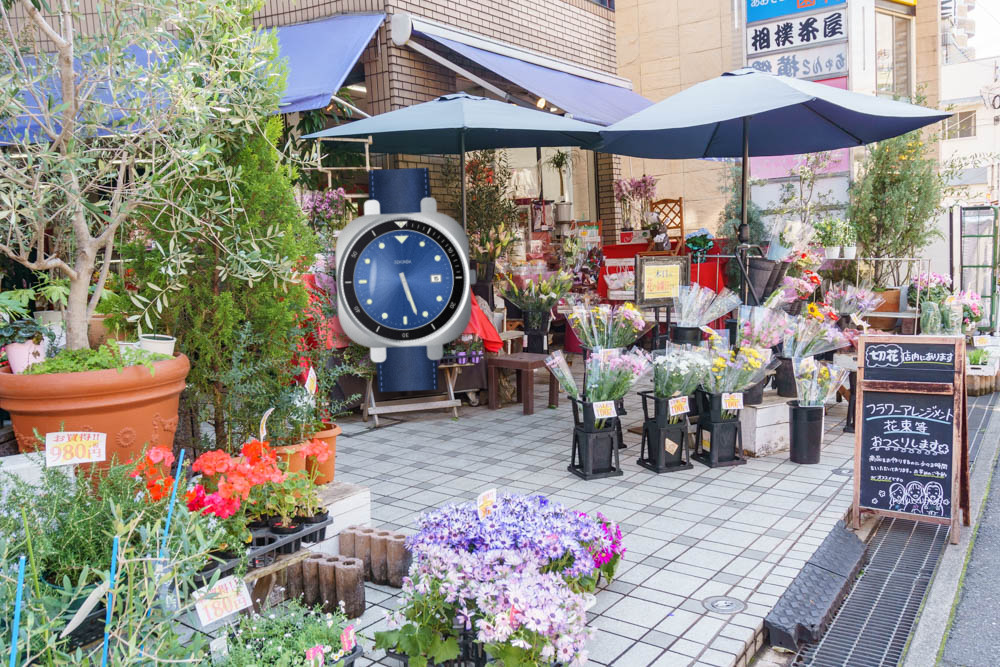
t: 5:27
